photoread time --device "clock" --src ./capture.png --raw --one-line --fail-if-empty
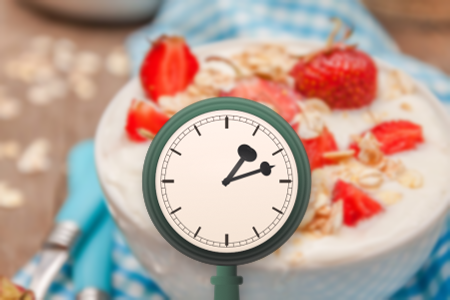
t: 1:12
